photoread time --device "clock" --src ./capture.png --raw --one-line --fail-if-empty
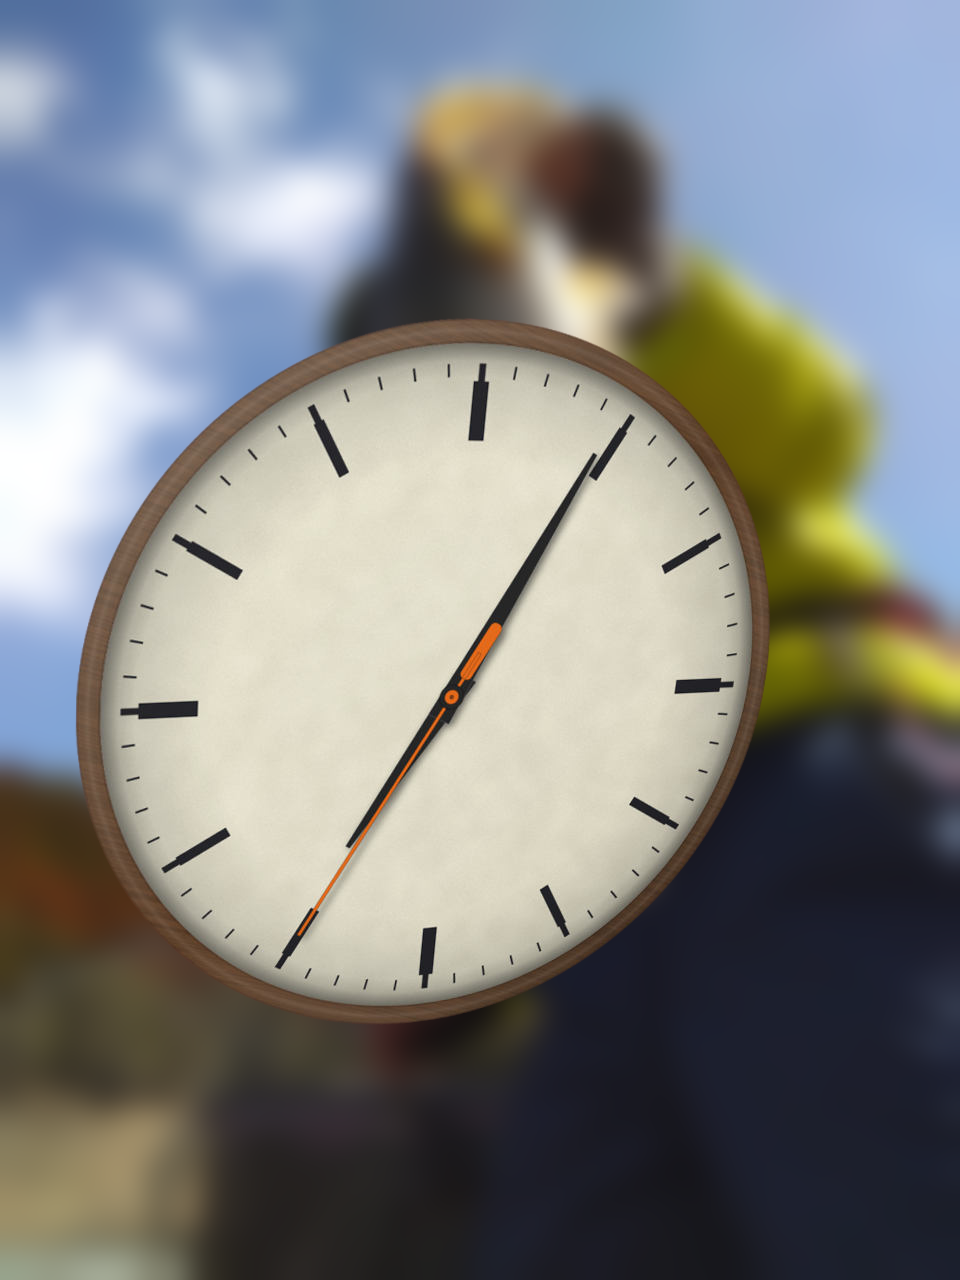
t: 7:04:35
